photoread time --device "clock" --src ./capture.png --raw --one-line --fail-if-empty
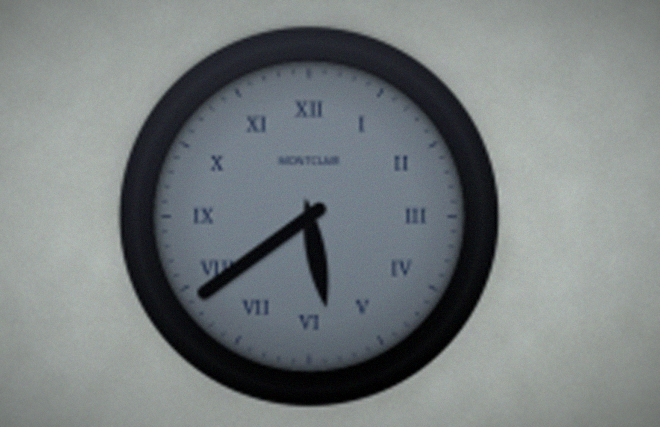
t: 5:39
